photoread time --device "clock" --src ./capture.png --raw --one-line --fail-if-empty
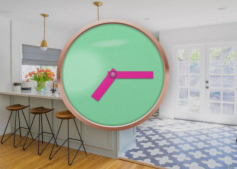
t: 7:15
